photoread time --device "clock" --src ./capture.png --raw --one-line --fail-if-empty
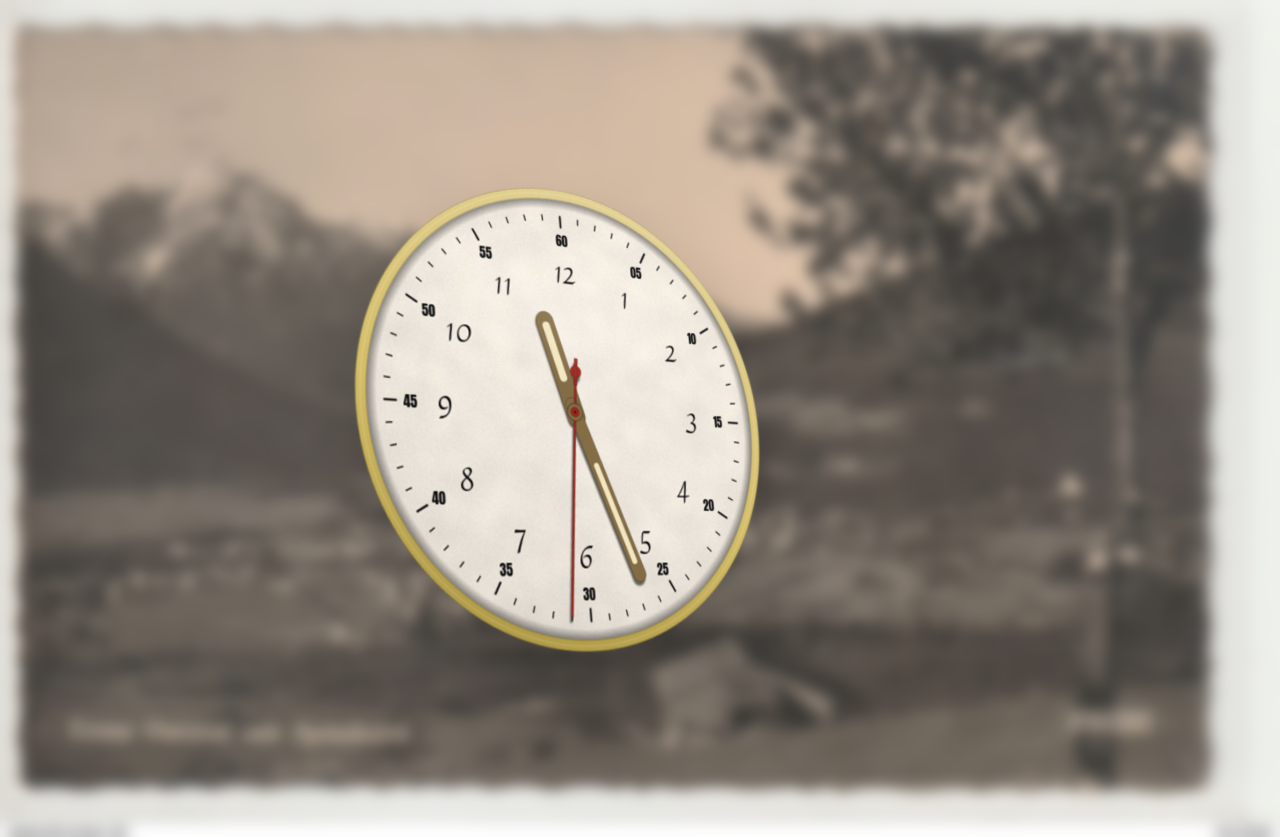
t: 11:26:31
